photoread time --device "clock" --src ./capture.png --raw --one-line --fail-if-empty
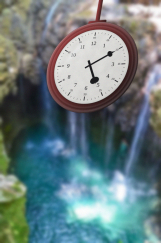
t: 5:10
